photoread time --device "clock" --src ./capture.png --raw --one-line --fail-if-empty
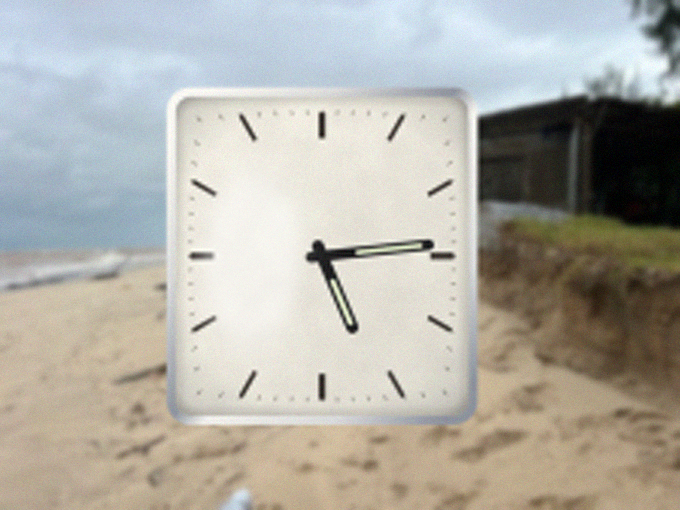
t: 5:14
